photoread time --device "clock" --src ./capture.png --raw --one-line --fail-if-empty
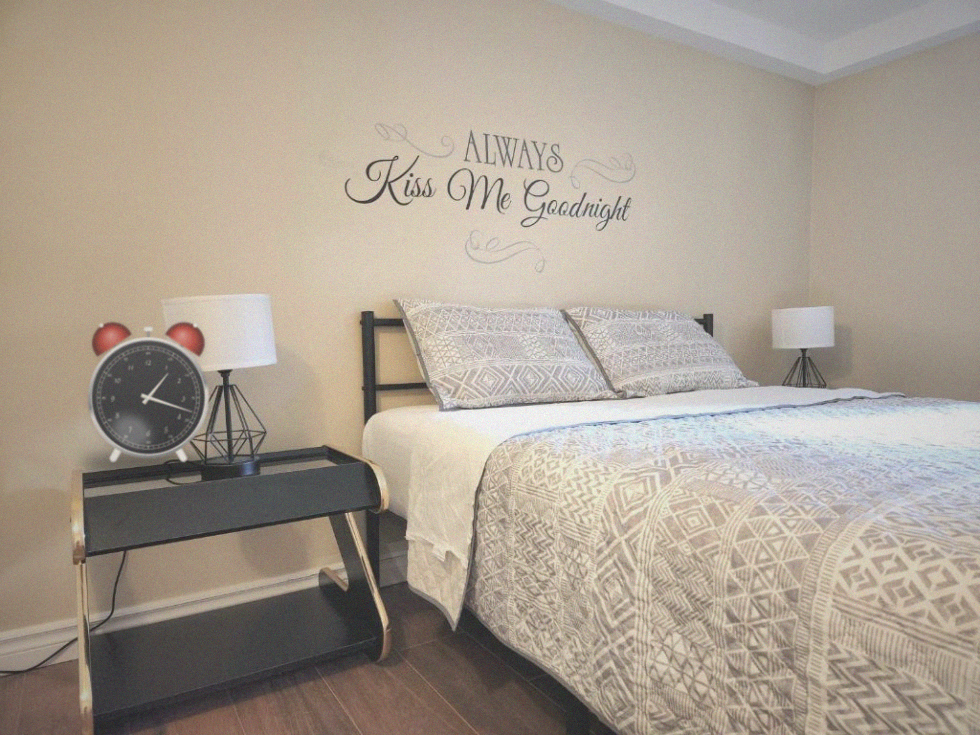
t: 1:18
